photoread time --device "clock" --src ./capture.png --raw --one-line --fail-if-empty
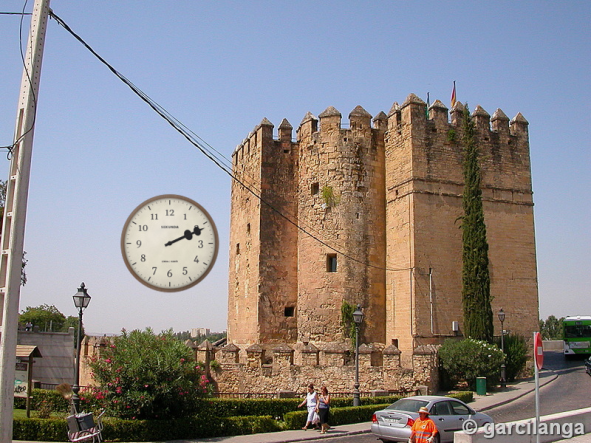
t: 2:11
